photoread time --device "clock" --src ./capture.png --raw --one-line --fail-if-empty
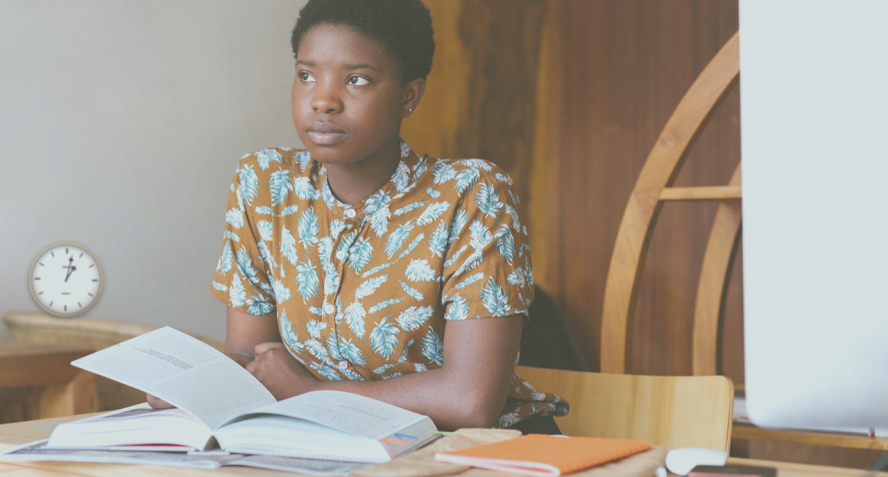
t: 1:02
